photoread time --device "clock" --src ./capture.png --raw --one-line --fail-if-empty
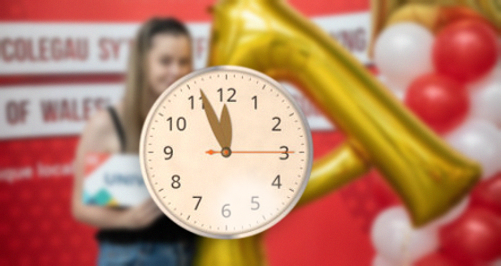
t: 11:56:15
